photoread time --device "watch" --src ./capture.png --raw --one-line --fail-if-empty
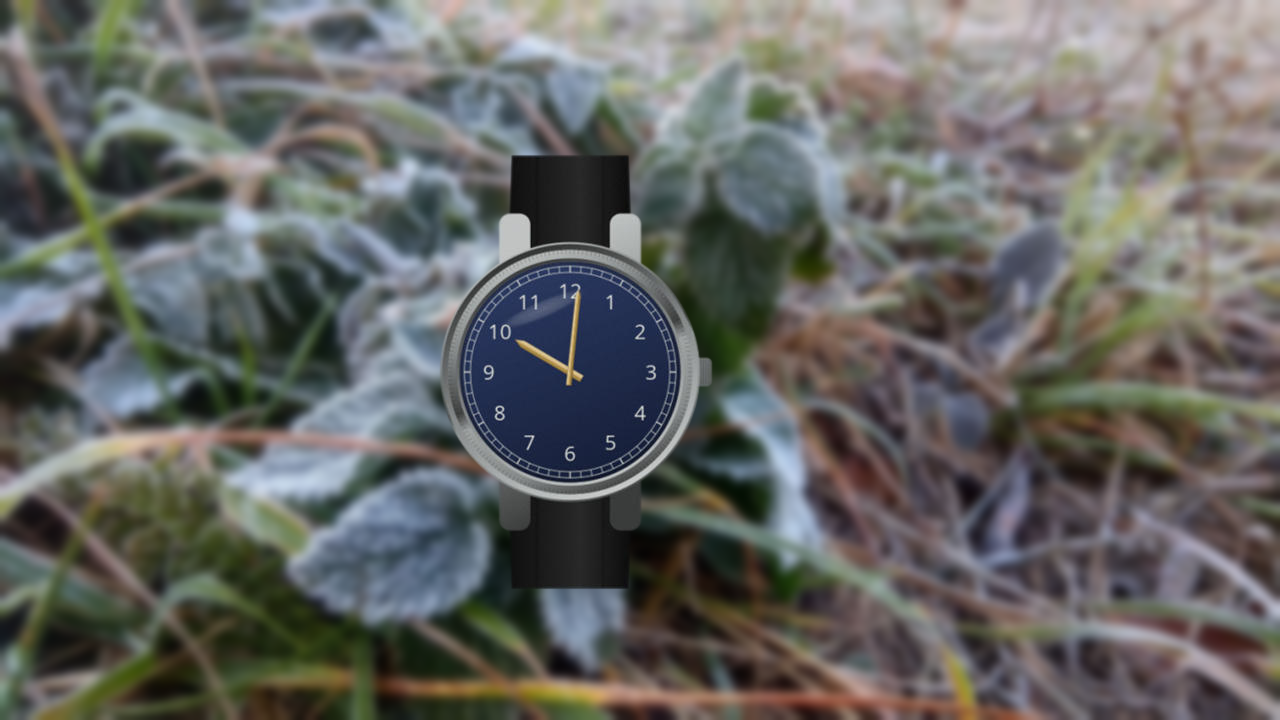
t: 10:01
